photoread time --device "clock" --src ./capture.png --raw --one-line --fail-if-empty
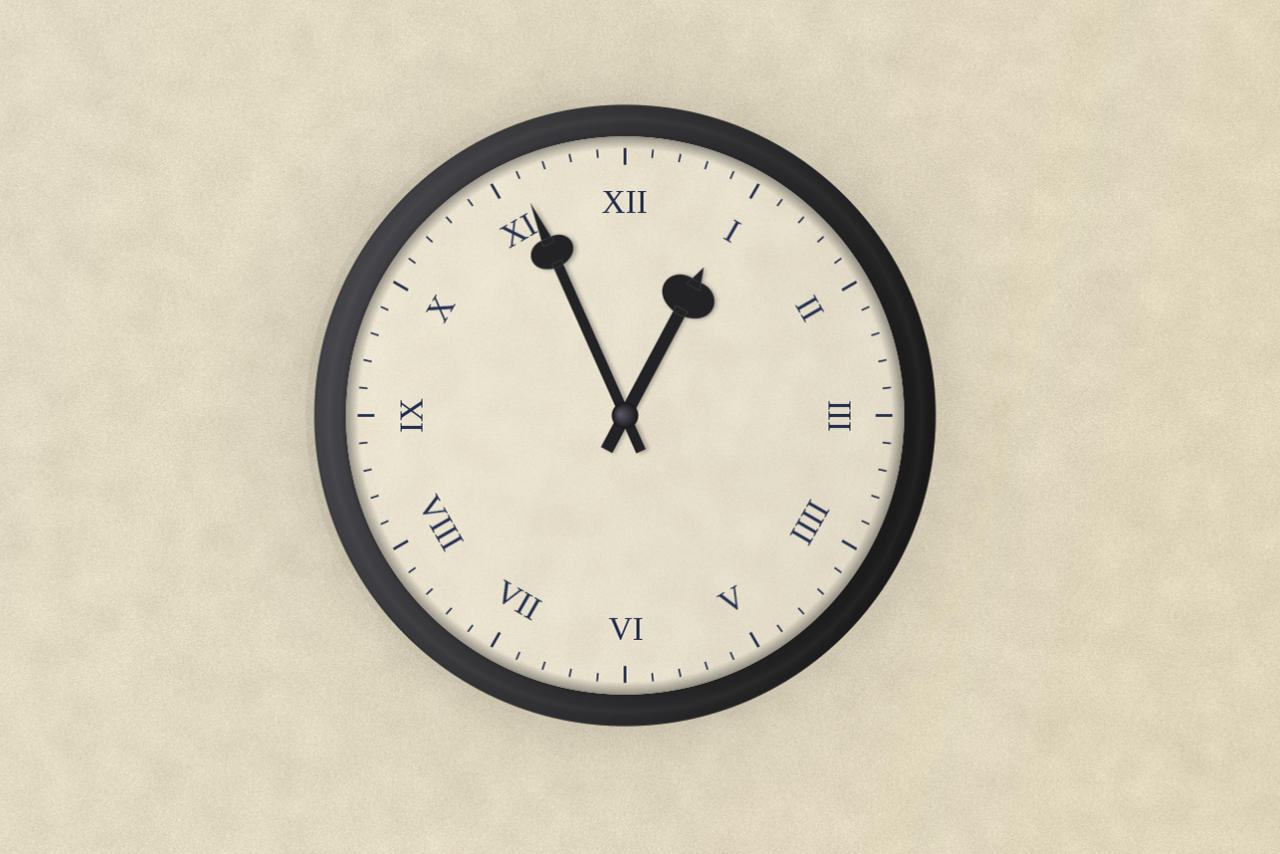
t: 12:56
